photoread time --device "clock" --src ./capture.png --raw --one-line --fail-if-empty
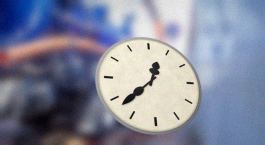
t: 12:38
